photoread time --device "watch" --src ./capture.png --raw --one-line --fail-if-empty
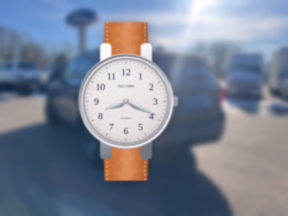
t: 8:19
